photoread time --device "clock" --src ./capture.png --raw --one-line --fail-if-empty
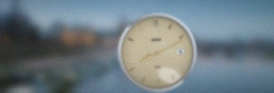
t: 8:11
